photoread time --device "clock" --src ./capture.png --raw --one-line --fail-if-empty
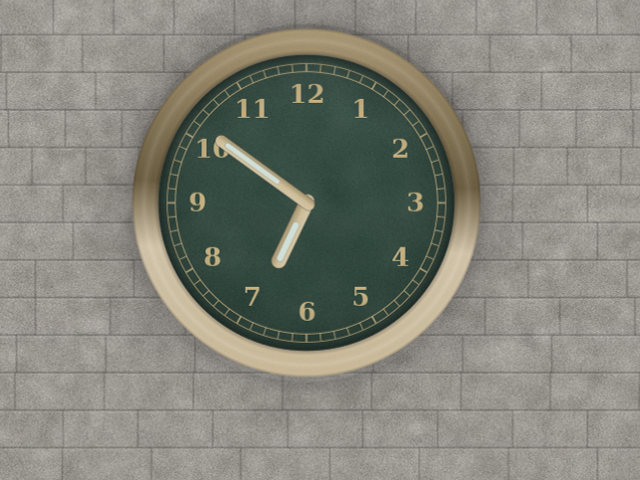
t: 6:51
